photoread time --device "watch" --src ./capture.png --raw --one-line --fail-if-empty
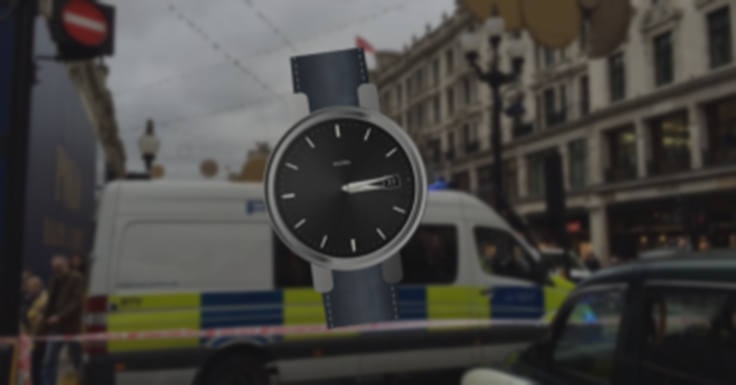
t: 3:14
